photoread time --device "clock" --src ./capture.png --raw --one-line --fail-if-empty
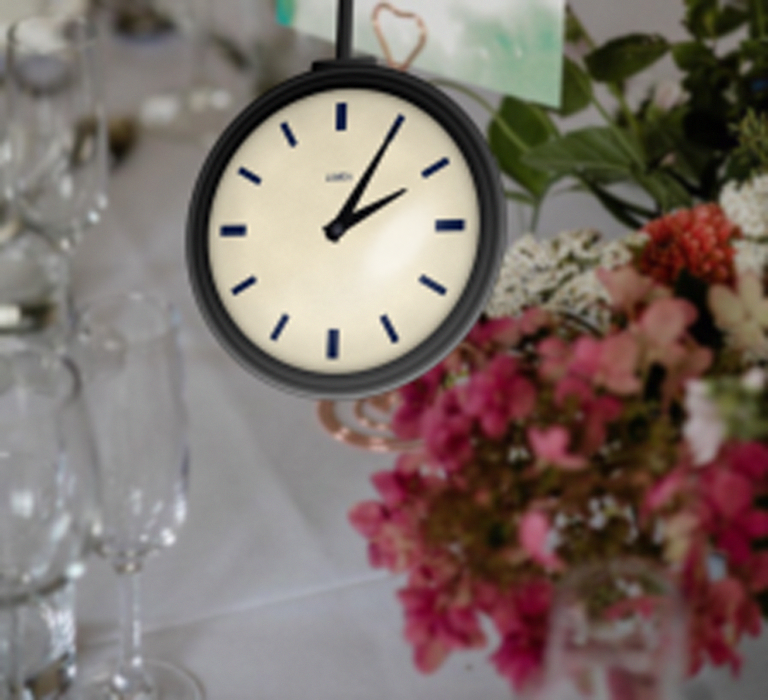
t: 2:05
